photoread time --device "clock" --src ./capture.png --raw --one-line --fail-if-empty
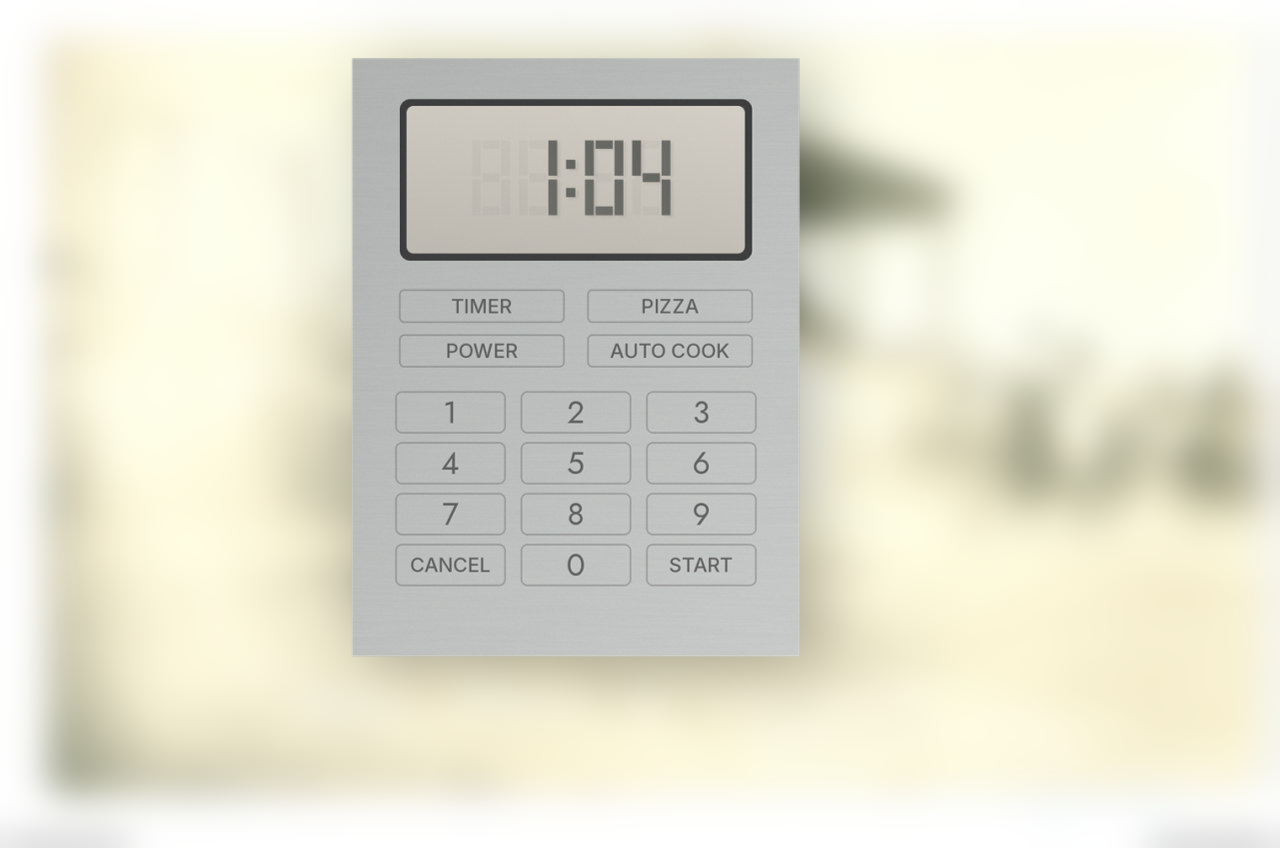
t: 1:04
